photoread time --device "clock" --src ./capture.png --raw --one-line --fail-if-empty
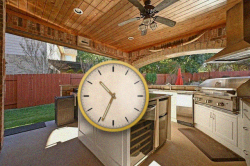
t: 10:34
